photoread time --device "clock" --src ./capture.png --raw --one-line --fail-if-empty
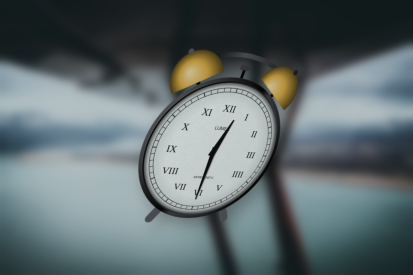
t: 12:30
